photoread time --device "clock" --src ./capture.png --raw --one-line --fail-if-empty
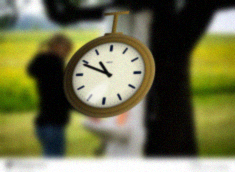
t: 10:49
